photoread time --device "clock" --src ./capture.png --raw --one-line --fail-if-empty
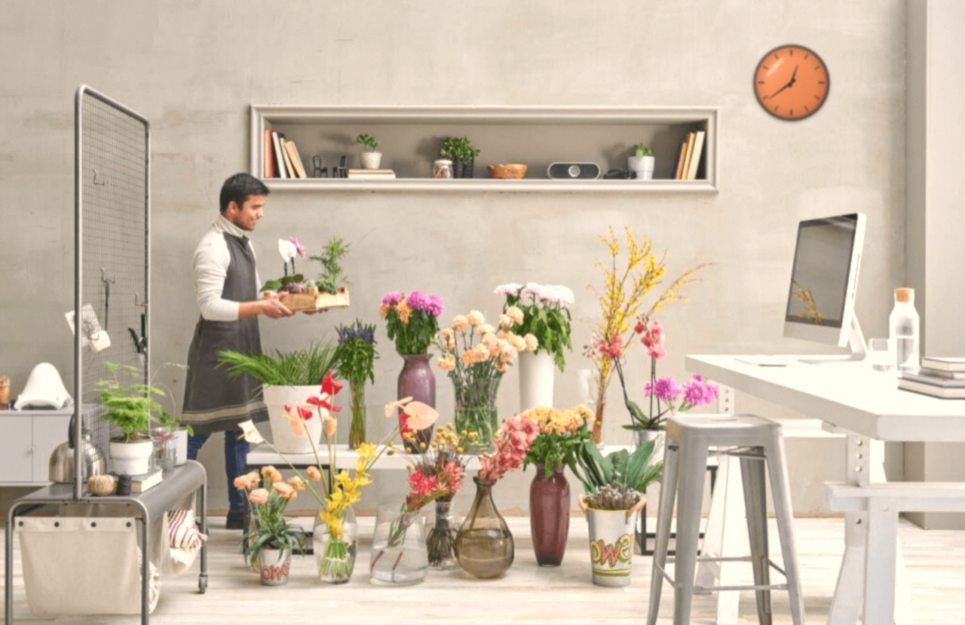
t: 12:39
